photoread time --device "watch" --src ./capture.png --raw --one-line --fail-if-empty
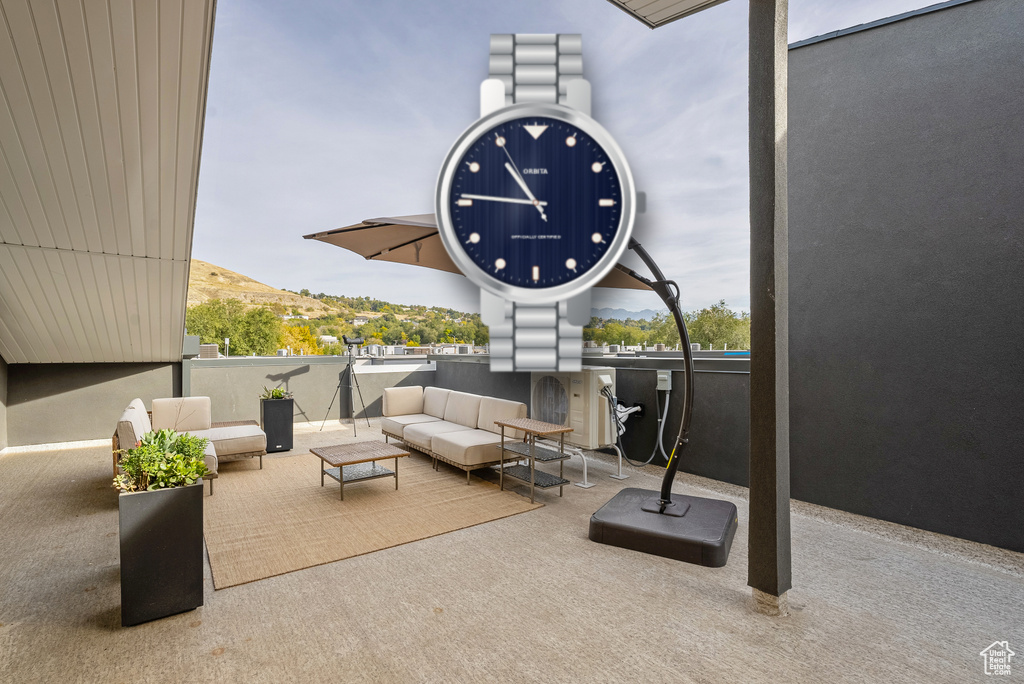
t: 10:45:55
